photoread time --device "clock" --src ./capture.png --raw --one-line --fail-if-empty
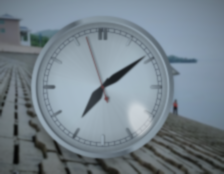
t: 7:08:57
